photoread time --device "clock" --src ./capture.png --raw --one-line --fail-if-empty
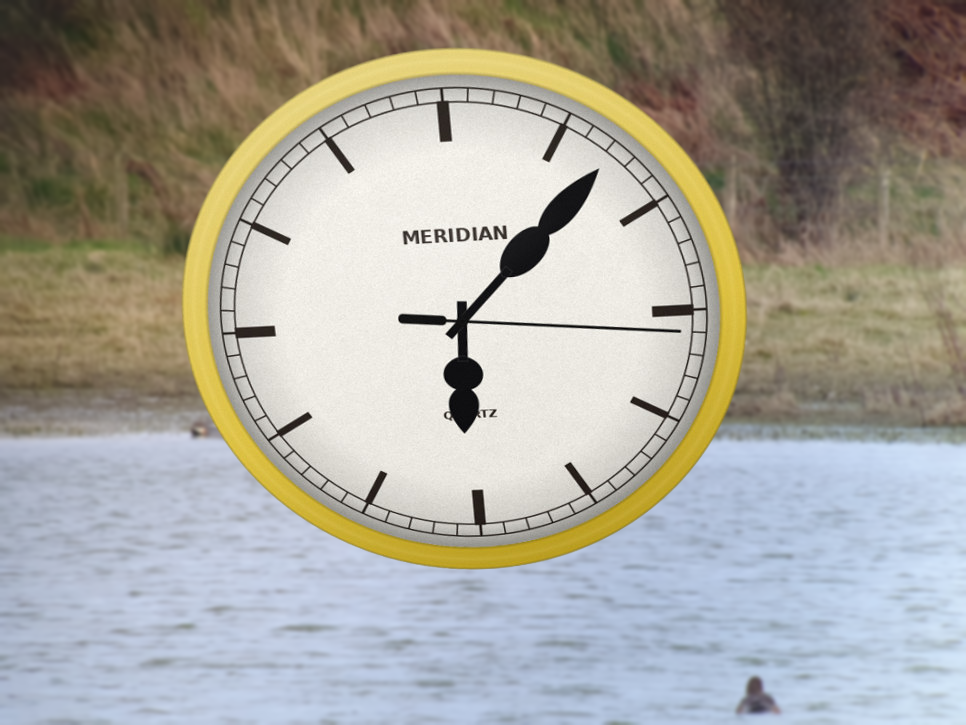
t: 6:07:16
